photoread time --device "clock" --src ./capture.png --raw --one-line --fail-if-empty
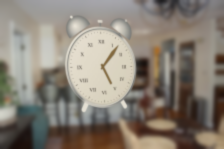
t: 5:07
